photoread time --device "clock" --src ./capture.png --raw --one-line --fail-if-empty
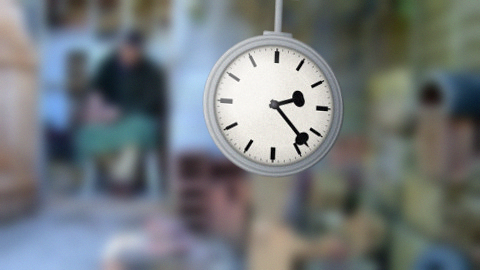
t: 2:23
